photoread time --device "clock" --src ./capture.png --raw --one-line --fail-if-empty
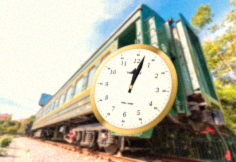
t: 12:02
